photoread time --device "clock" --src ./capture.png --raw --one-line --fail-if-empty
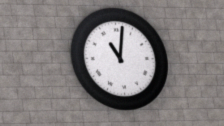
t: 11:02
